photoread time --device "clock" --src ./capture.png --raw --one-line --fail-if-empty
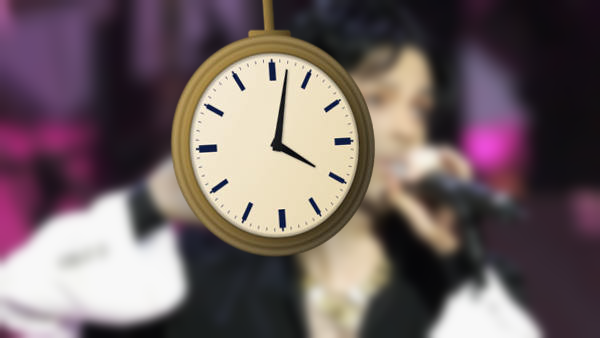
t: 4:02
